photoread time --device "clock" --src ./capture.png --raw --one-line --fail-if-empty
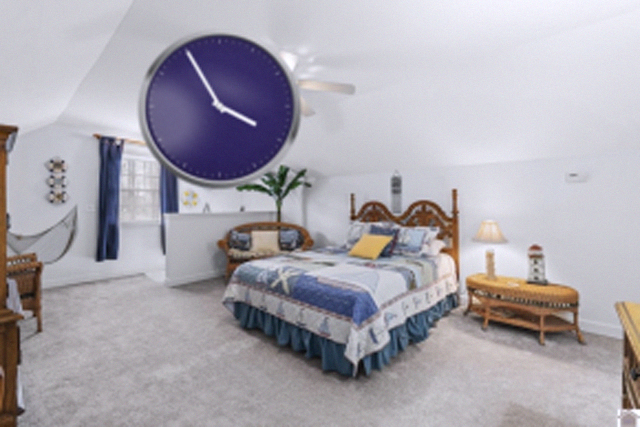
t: 3:55
